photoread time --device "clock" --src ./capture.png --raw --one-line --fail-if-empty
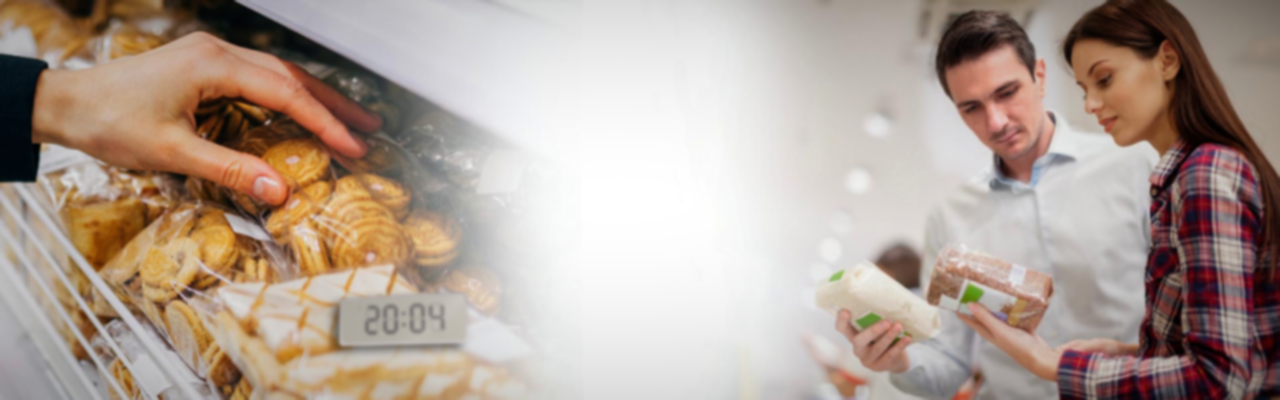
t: 20:04
